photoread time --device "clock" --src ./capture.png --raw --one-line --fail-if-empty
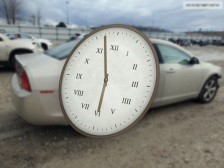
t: 5:57
